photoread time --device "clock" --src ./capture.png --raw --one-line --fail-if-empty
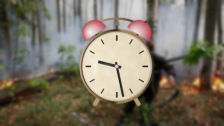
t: 9:28
